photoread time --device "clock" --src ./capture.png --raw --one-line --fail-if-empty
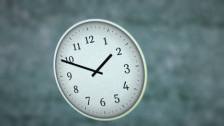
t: 1:49
